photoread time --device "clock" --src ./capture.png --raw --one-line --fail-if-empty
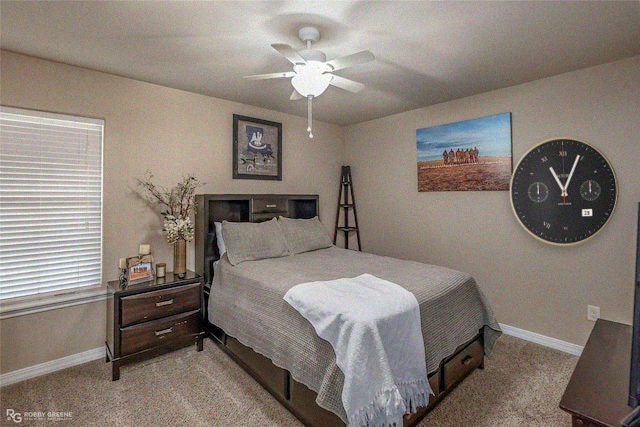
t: 11:04
